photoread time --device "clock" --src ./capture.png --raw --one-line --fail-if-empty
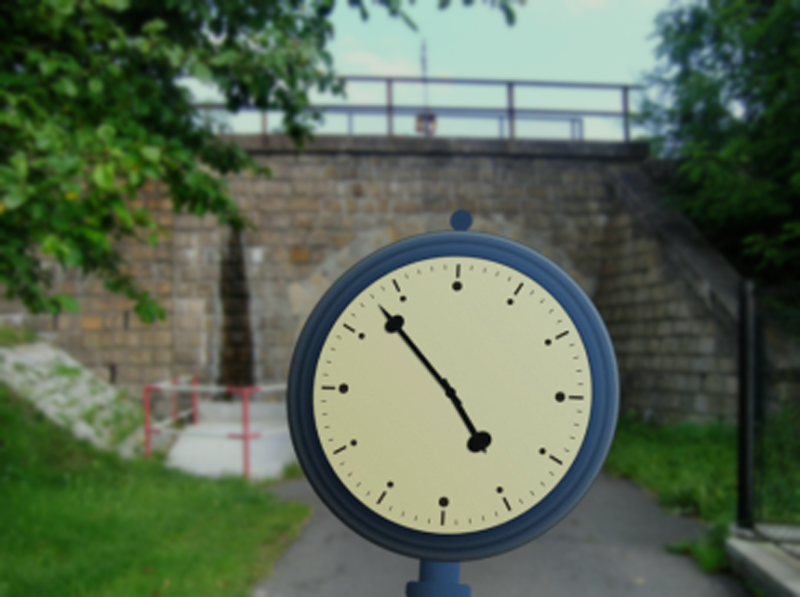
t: 4:53
